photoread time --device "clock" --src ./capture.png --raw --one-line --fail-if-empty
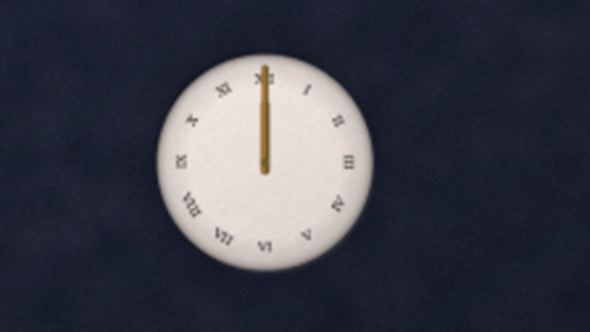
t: 12:00
